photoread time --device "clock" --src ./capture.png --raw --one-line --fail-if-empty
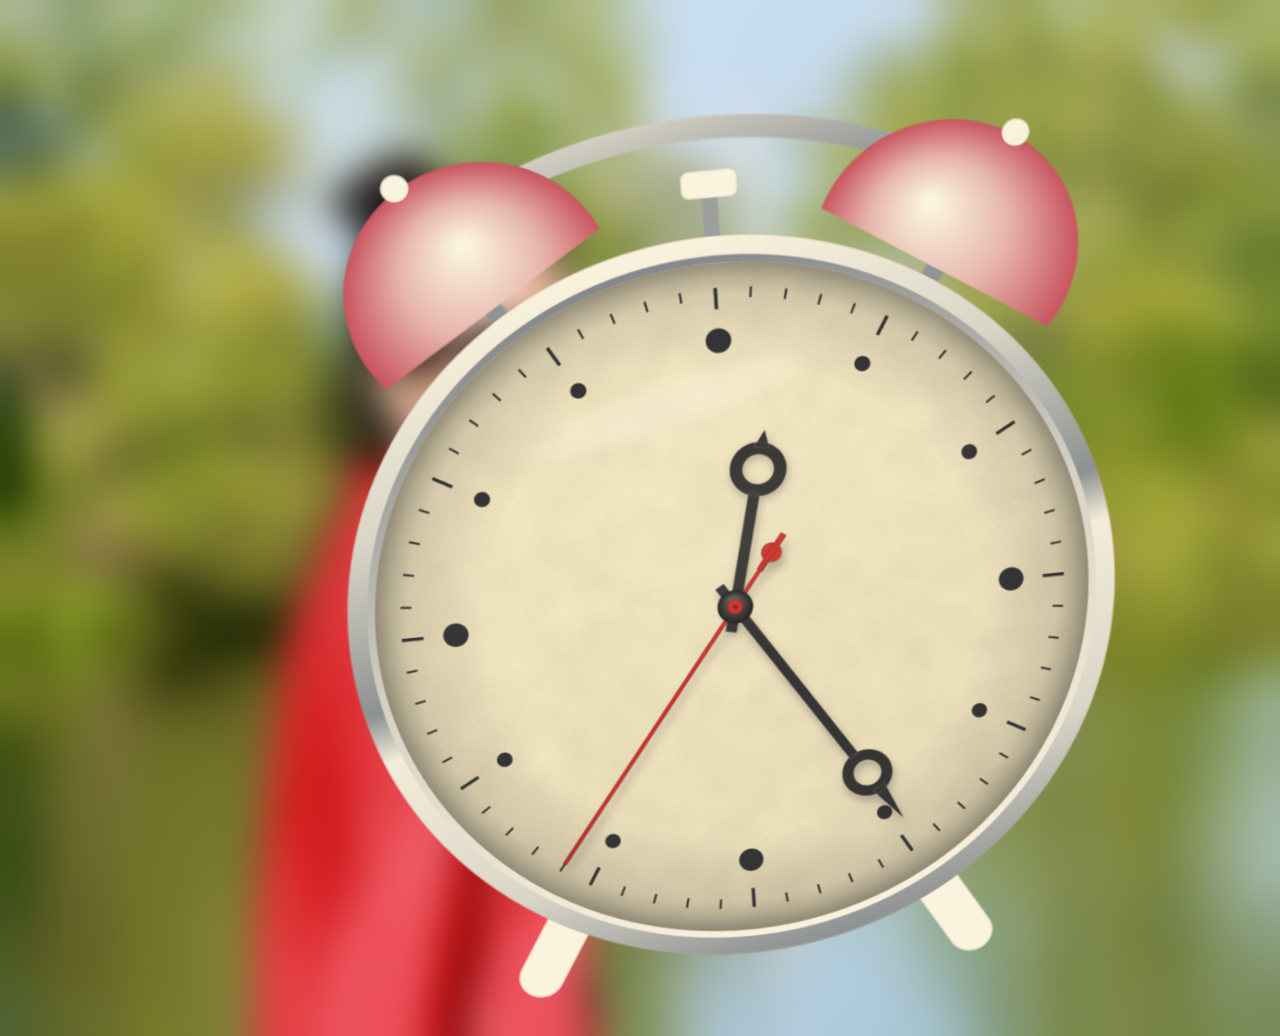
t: 12:24:36
